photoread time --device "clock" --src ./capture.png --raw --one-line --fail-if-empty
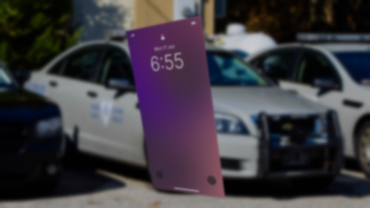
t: 6:55
